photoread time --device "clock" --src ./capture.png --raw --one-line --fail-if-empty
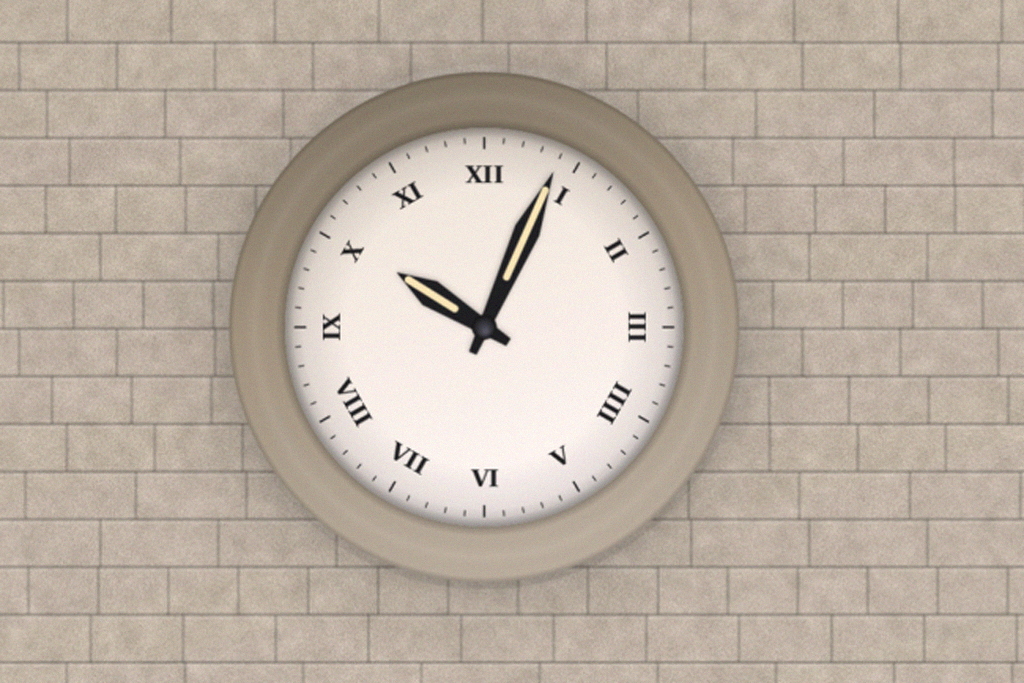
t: 10:04
